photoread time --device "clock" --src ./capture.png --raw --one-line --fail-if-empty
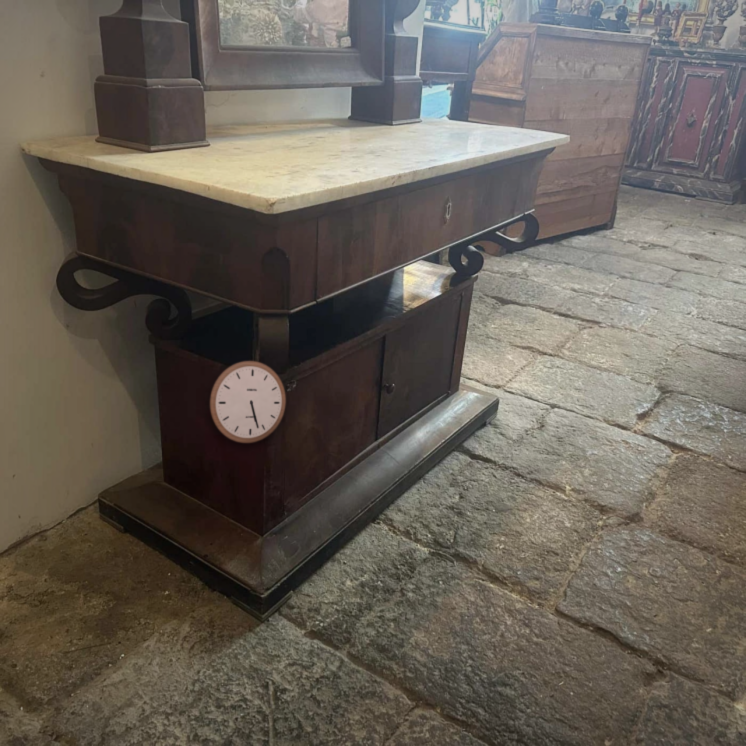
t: 5:27
